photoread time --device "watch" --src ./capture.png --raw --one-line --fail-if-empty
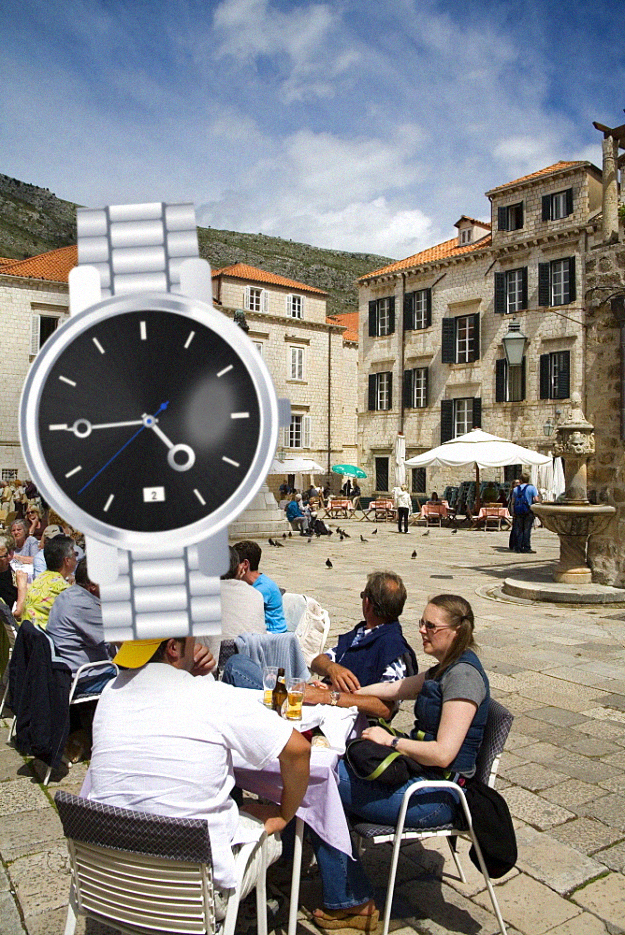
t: 4:44:38
